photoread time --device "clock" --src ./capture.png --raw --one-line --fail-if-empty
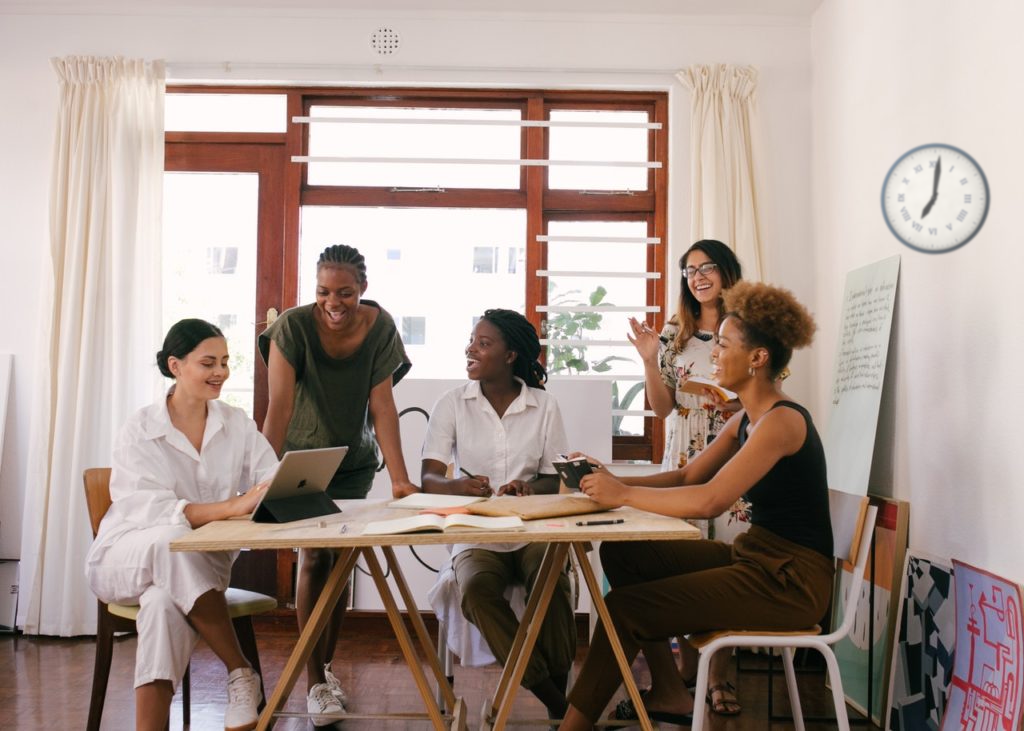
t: 7:01
